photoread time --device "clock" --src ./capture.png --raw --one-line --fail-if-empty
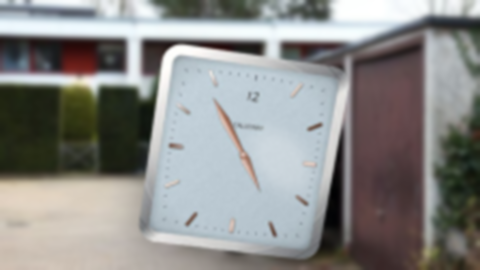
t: 4:54
